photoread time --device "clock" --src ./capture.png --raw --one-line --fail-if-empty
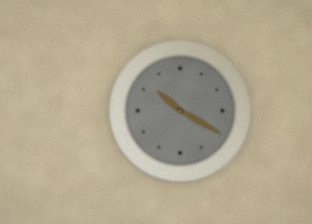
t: 10:20
